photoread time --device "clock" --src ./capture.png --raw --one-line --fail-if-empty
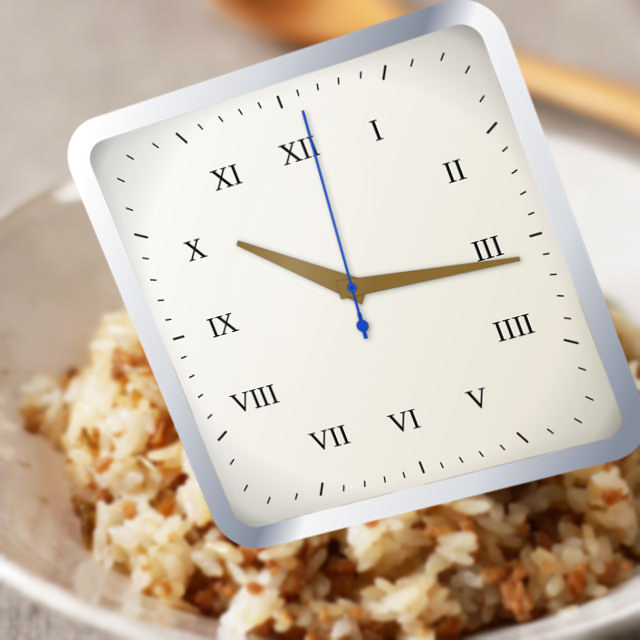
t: 10:16:01
